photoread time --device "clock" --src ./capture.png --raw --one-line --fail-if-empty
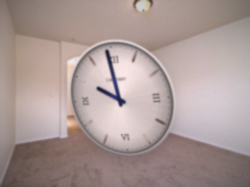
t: 9:59
